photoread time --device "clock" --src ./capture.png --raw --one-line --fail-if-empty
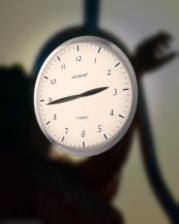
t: 2:44
